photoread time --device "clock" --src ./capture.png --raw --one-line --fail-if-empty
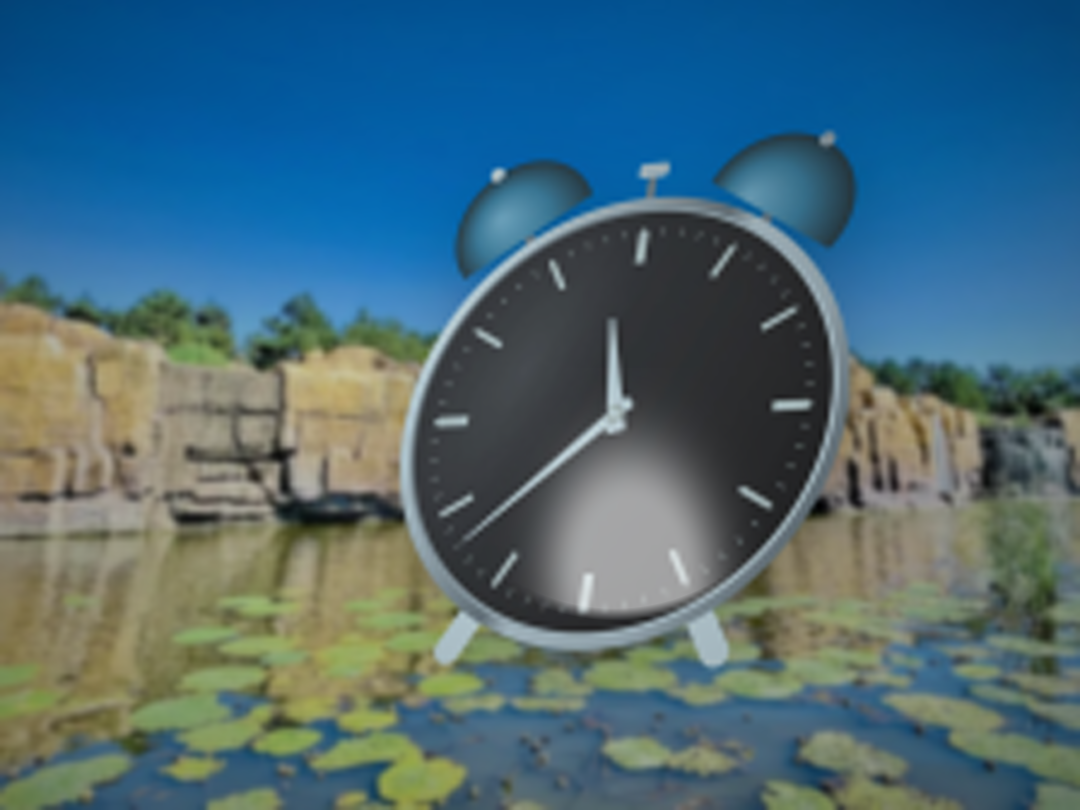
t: 11:38
